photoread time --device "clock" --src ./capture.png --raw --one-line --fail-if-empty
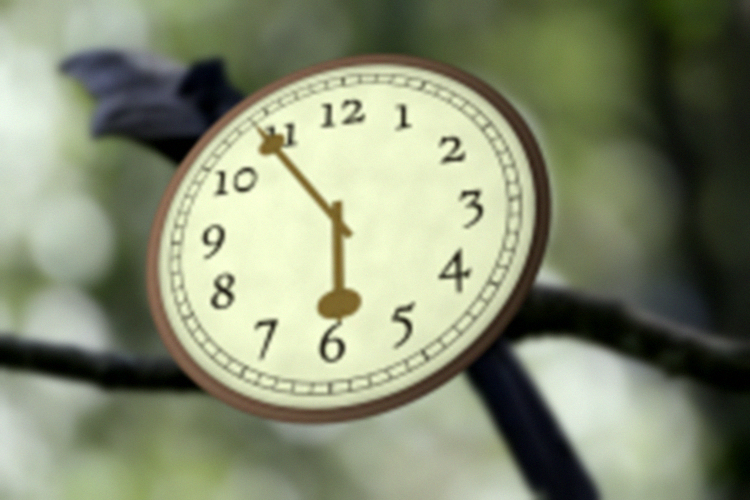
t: 5:54
